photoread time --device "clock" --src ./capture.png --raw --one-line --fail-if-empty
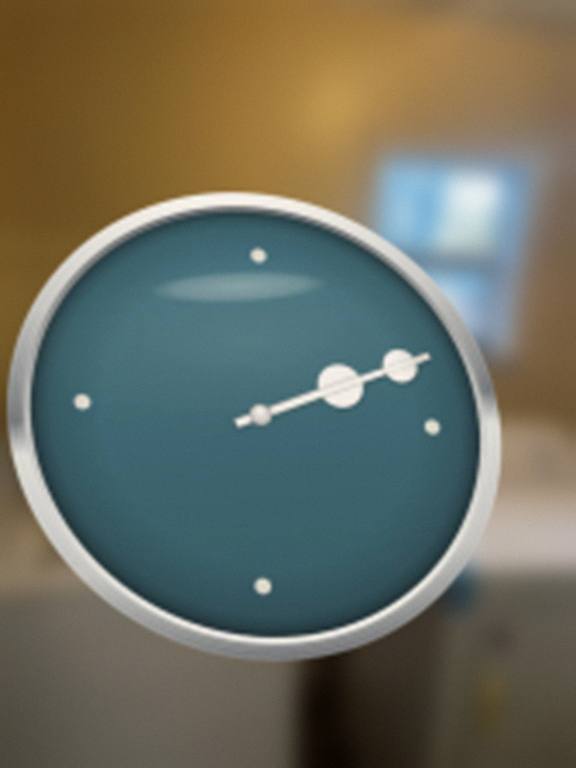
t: 2:11
